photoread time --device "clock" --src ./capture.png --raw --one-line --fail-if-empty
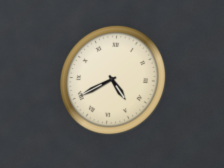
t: 4:40
